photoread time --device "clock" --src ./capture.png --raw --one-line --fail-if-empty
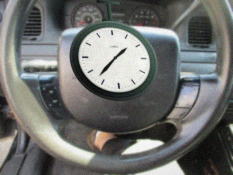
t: 1:37
